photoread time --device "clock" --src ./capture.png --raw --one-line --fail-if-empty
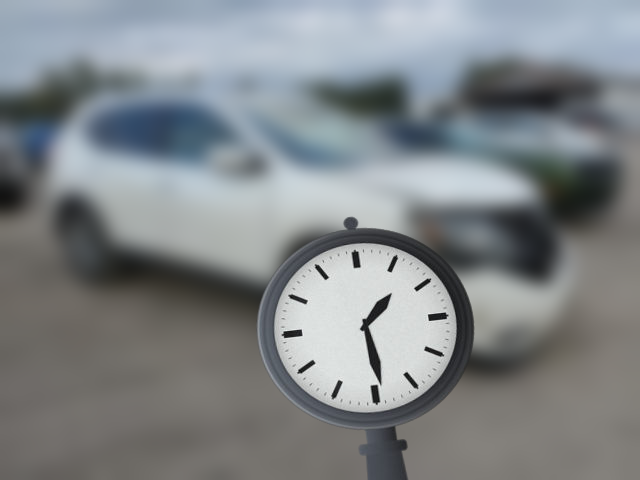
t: 1:29
